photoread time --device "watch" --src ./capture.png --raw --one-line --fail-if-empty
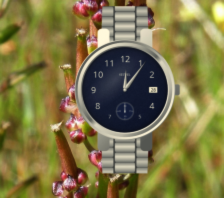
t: 12:06
